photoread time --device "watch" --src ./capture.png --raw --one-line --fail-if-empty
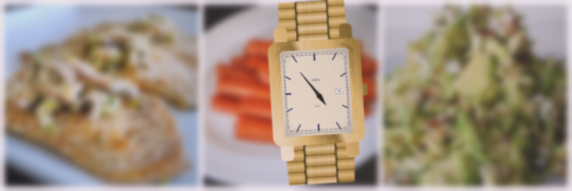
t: 4:54
